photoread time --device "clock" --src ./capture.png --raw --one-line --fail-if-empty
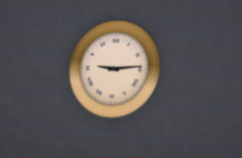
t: 9:14
